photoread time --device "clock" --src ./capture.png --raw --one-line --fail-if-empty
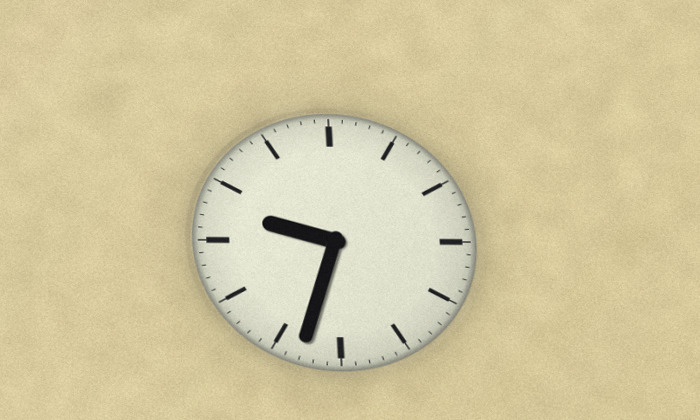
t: 9:33
